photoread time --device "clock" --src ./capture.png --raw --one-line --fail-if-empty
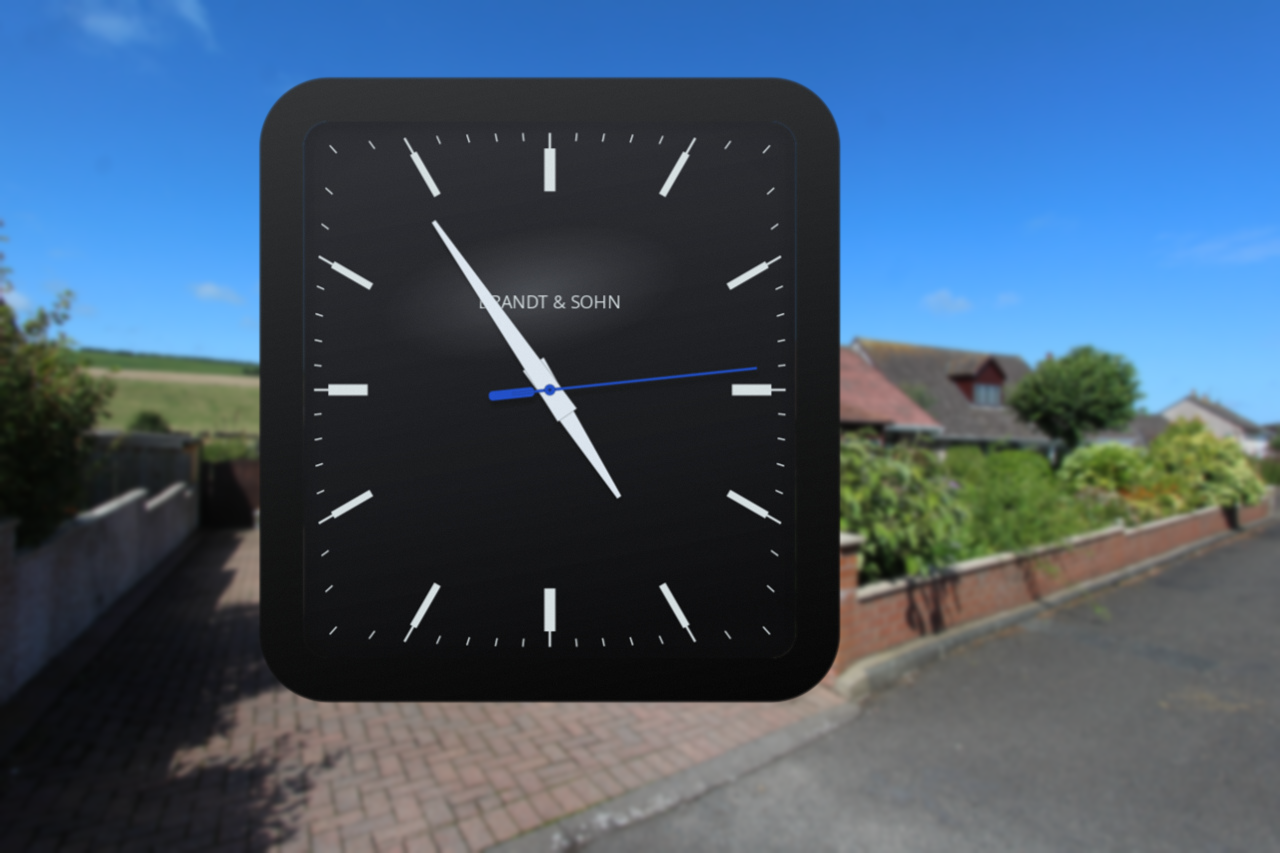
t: 4:54:14
